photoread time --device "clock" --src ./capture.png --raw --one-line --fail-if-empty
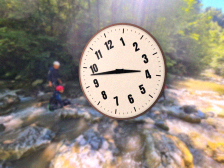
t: 3:48
